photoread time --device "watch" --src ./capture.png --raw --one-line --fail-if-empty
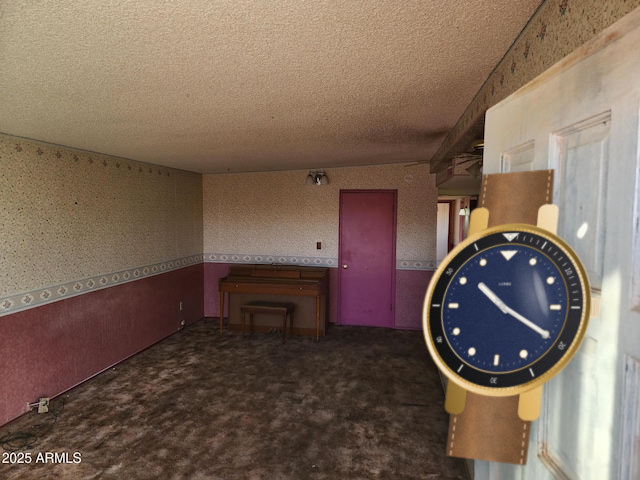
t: 10:20
